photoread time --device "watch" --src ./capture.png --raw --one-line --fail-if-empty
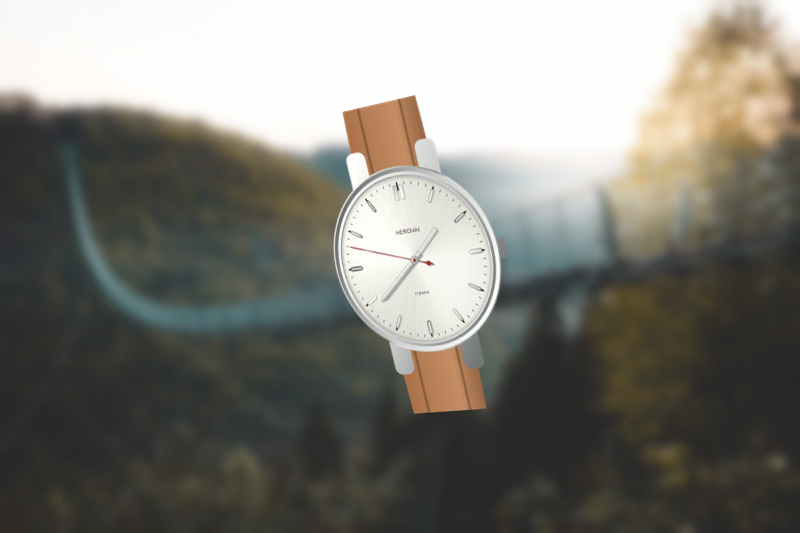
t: 1:38:48
